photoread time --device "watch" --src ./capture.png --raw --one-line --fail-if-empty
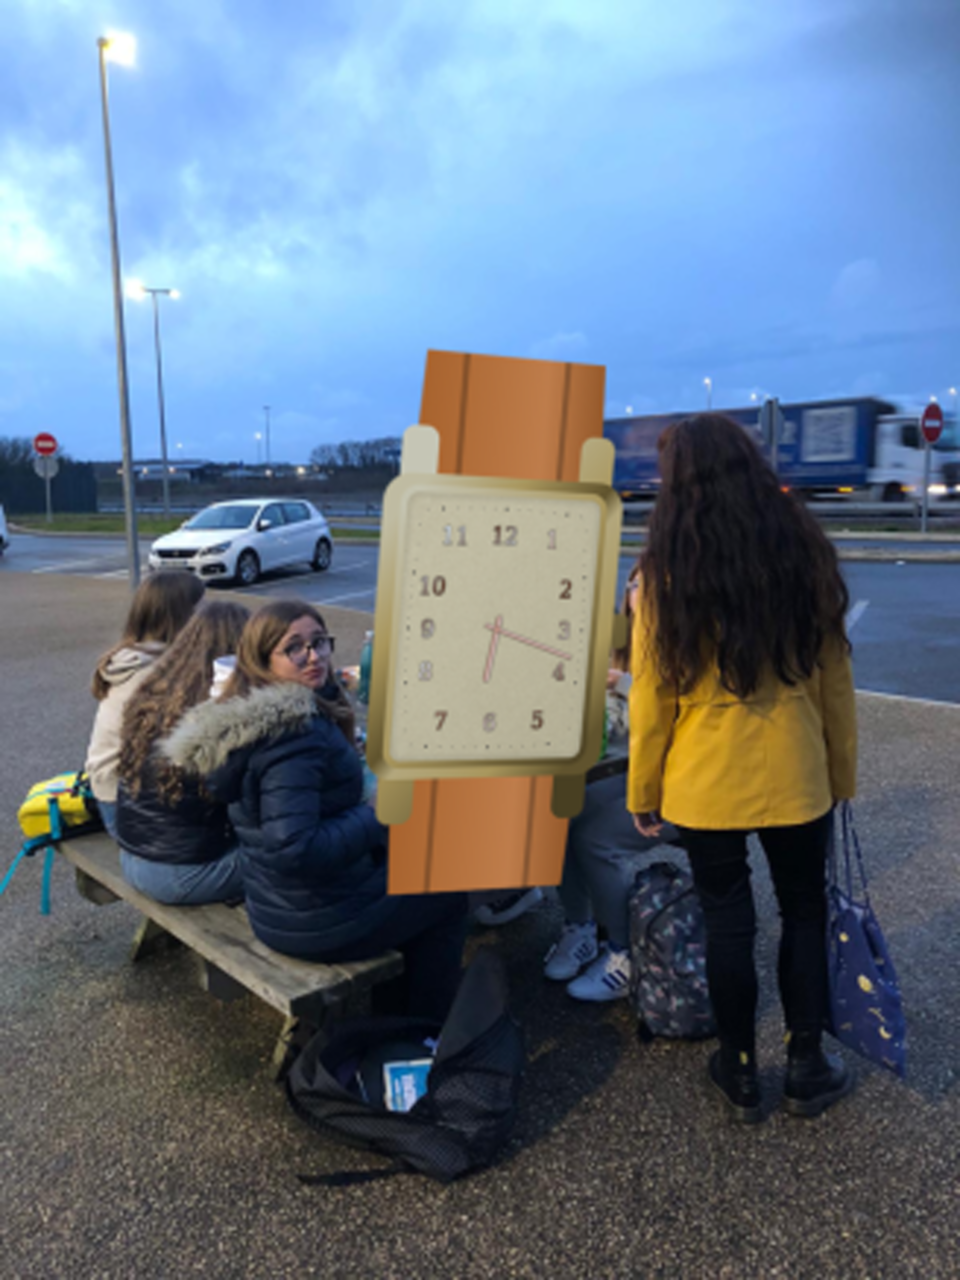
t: 6:18
